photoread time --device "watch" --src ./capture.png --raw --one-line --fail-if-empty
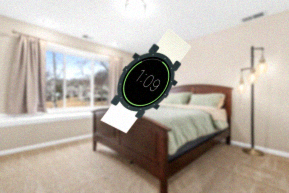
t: 1:09
